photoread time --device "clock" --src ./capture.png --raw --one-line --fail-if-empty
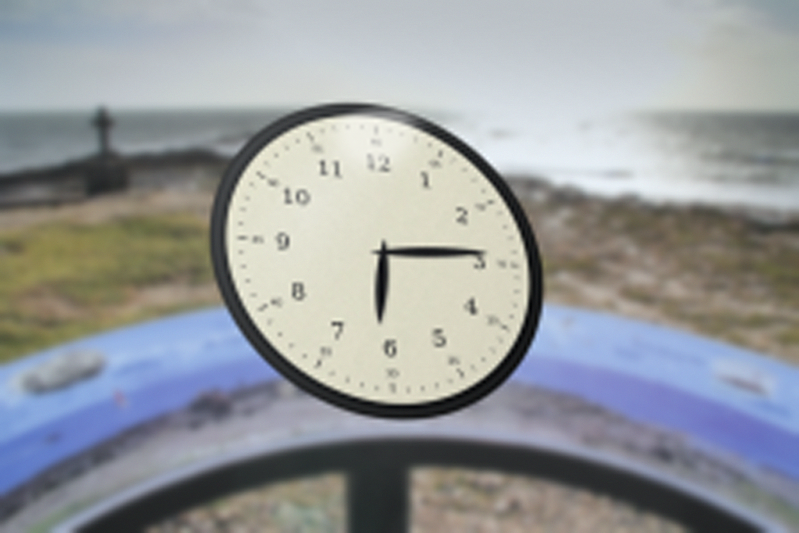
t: 6:14
